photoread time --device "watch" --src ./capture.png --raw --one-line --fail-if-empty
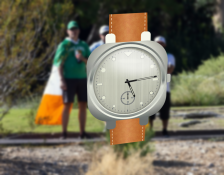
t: 5:14
